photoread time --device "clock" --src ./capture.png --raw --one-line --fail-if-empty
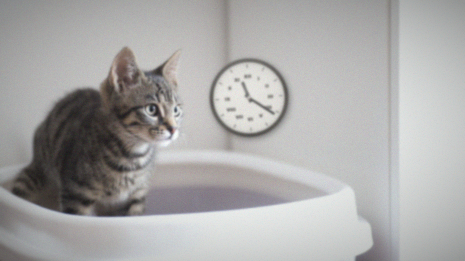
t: 11:21
